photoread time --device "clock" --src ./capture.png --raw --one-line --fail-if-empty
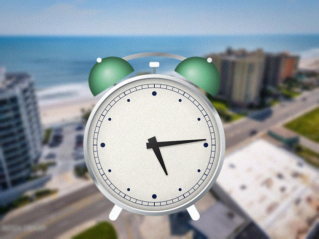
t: 5:14
